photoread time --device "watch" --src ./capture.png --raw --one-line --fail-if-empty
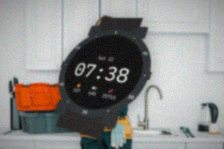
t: 7:38
